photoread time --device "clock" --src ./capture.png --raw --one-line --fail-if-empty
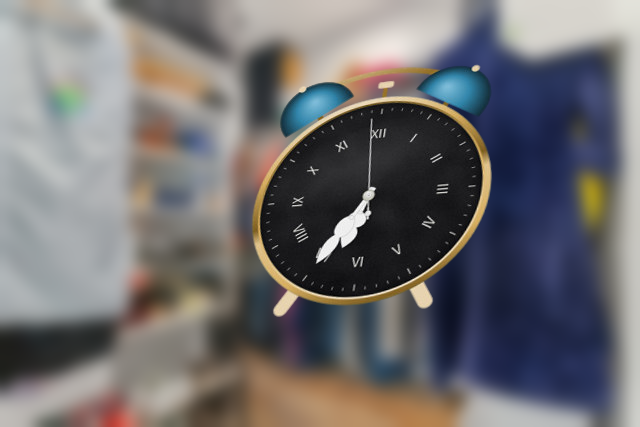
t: 6:34:59
